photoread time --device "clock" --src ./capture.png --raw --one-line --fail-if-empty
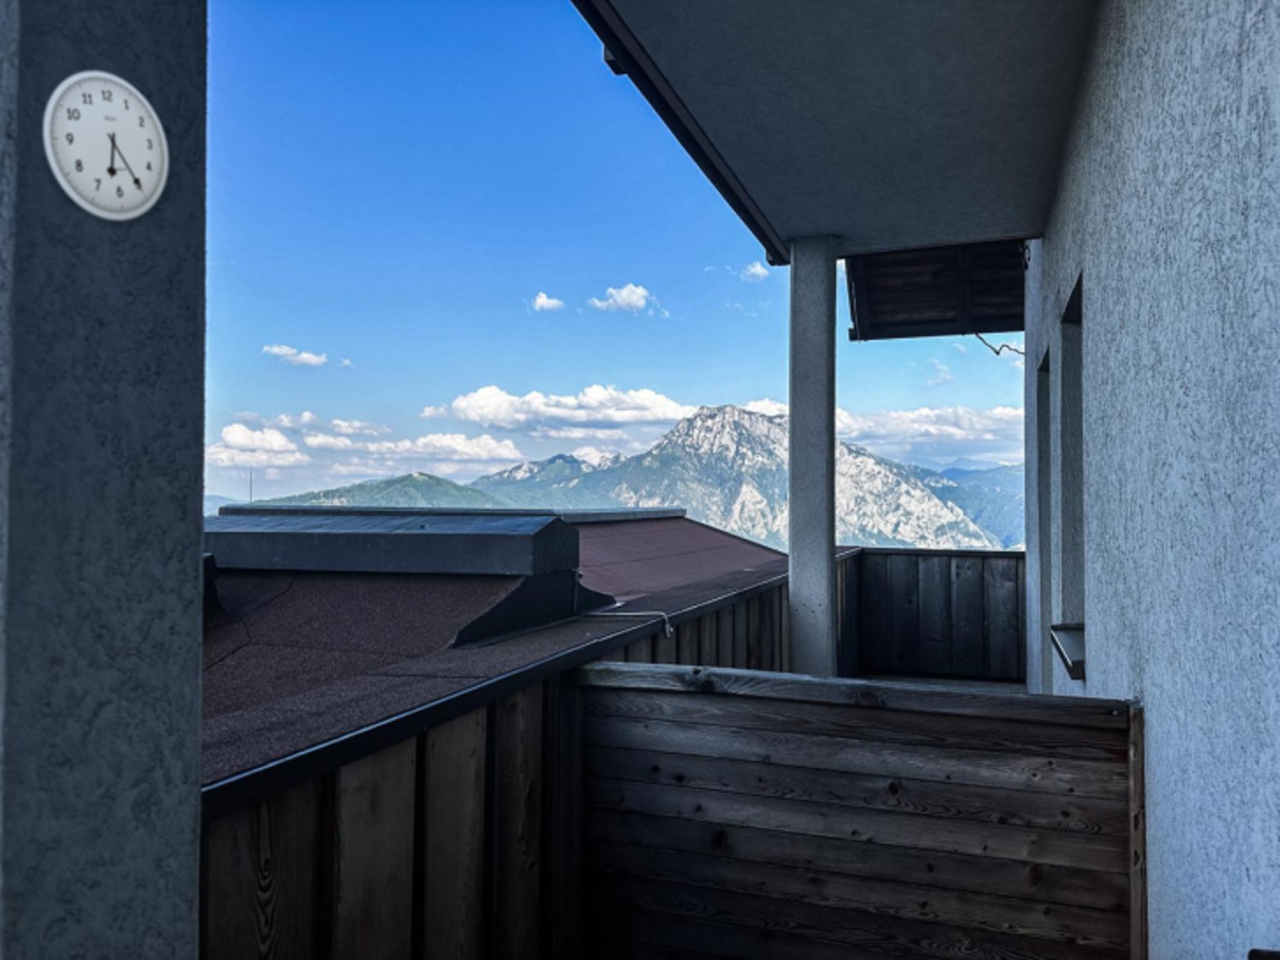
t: 6:25
